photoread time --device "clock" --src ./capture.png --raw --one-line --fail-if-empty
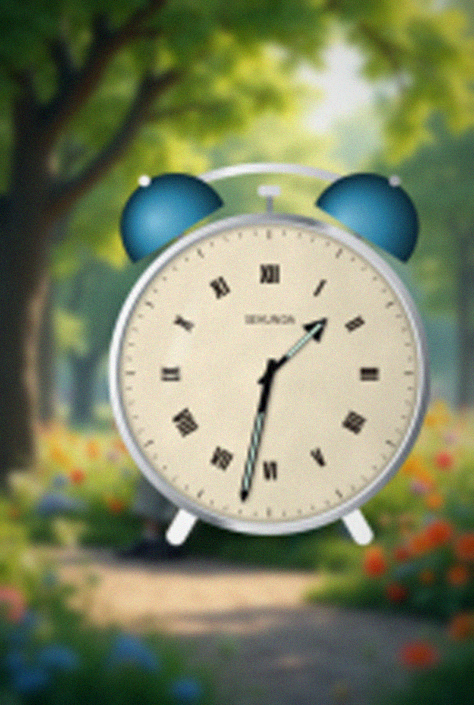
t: 1:32
